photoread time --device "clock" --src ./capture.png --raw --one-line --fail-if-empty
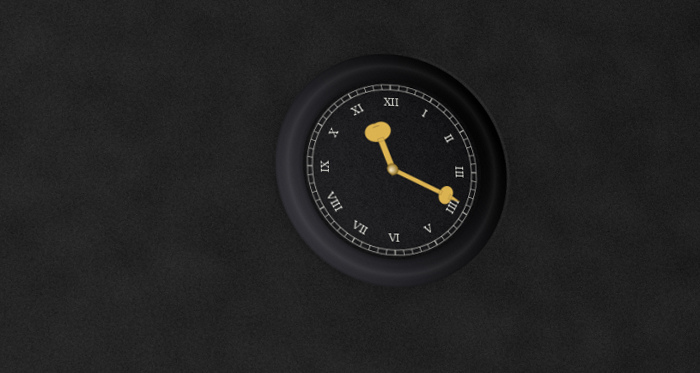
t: 11:19
